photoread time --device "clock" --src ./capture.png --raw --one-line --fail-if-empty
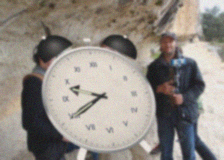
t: 9:40
